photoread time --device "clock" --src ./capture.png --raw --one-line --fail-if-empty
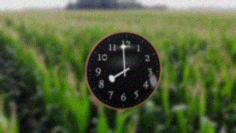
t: 7:59
